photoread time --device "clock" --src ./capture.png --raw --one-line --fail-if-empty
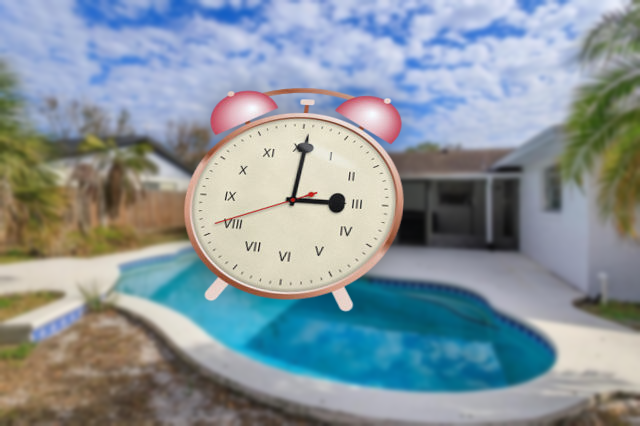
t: 3:00:41
